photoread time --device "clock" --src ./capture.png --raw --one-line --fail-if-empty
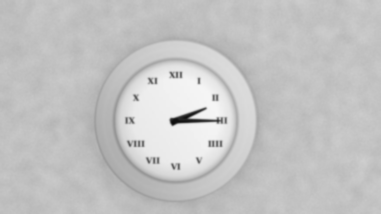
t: 2:15
